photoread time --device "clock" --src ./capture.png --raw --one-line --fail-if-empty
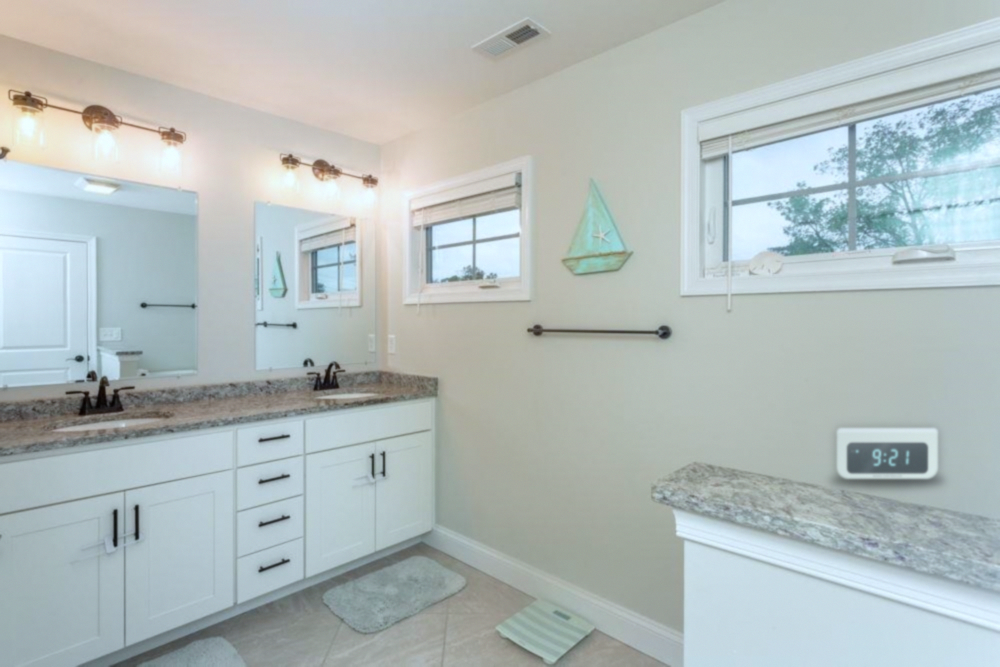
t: 9:21
